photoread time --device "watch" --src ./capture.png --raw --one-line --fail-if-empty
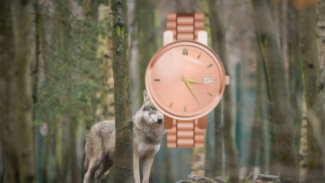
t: 3:25
